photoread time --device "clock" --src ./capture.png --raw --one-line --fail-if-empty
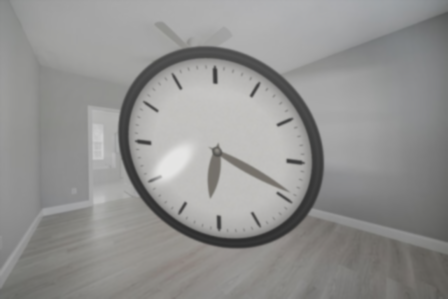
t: 6:19
